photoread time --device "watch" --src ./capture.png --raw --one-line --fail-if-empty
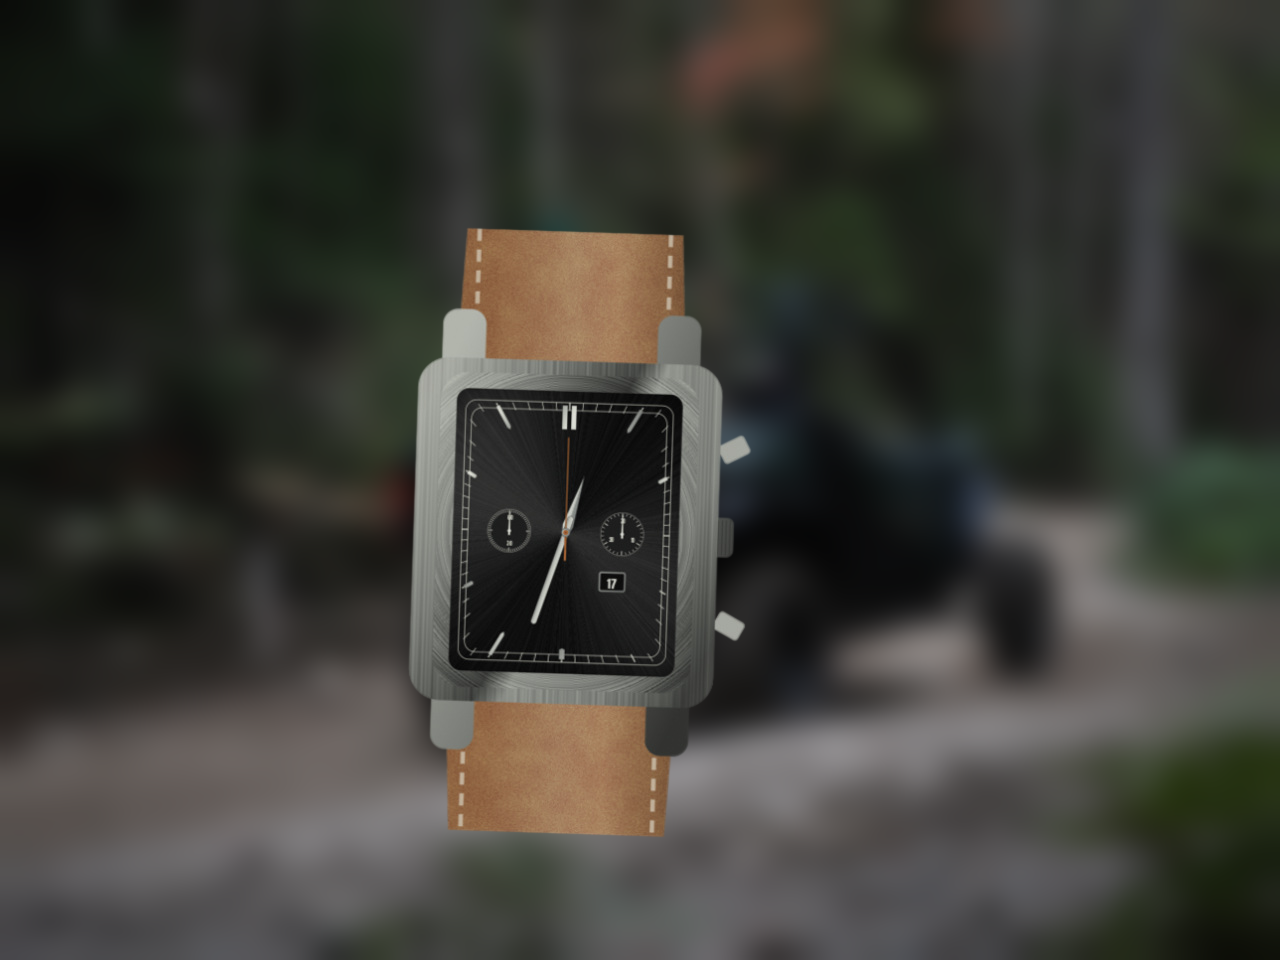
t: 12:33
